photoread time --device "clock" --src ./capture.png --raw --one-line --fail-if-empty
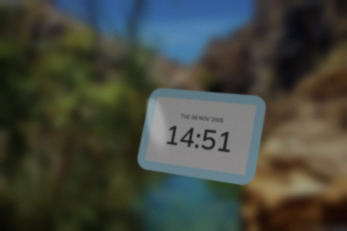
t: 14:51
